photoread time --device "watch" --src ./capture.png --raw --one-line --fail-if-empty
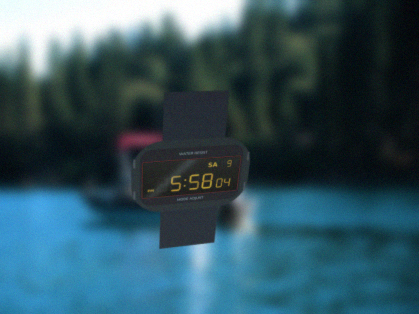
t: 5:58:04
